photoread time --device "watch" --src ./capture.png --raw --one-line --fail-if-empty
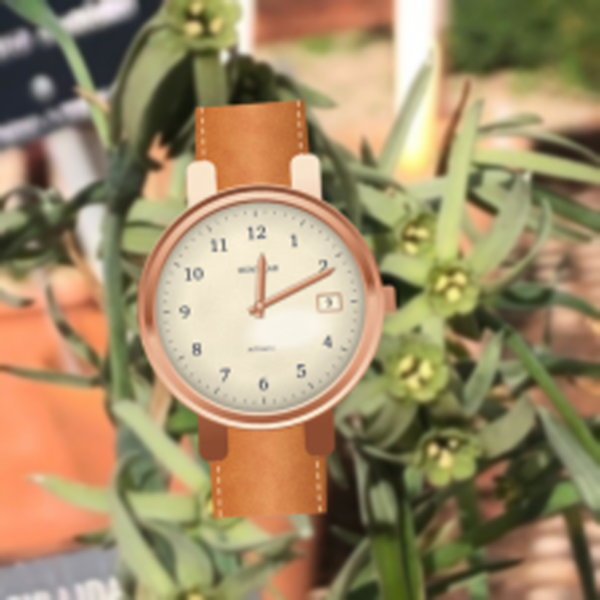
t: 12:11
